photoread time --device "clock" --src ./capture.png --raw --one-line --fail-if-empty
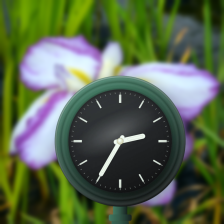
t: 2:35
